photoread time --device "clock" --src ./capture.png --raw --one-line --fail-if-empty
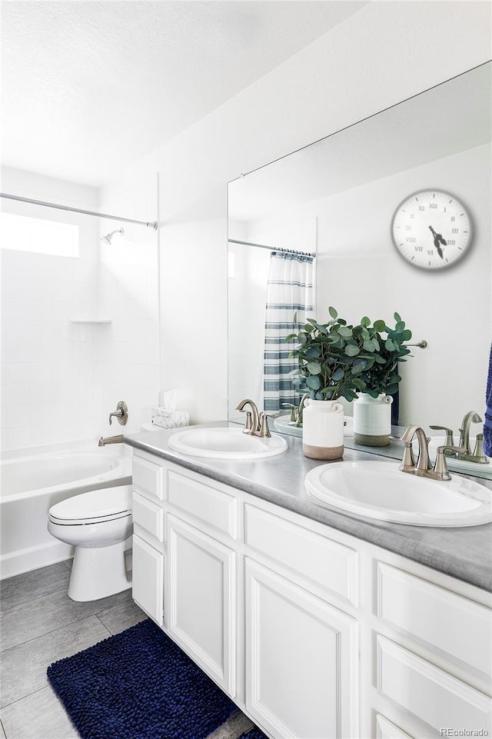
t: 4:26
